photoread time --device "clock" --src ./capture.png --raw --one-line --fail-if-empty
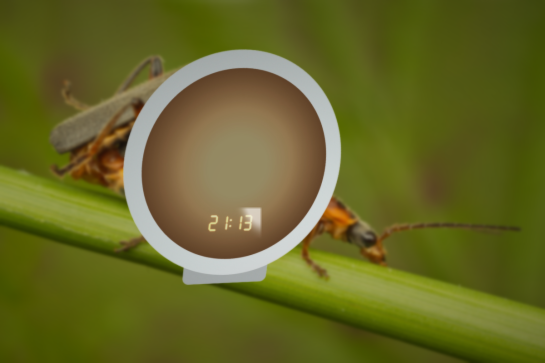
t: 21:13
